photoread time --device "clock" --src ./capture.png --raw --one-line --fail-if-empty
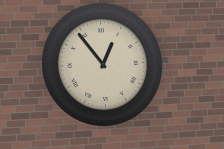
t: 12:54
